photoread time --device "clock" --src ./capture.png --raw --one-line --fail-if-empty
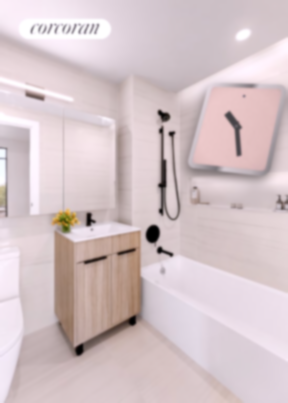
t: 10:27
